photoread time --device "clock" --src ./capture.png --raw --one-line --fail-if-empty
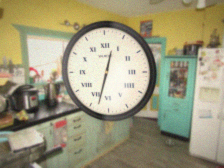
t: 12:33
